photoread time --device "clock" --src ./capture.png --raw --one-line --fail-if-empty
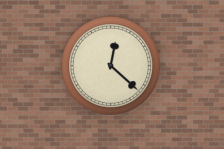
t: 12:22
